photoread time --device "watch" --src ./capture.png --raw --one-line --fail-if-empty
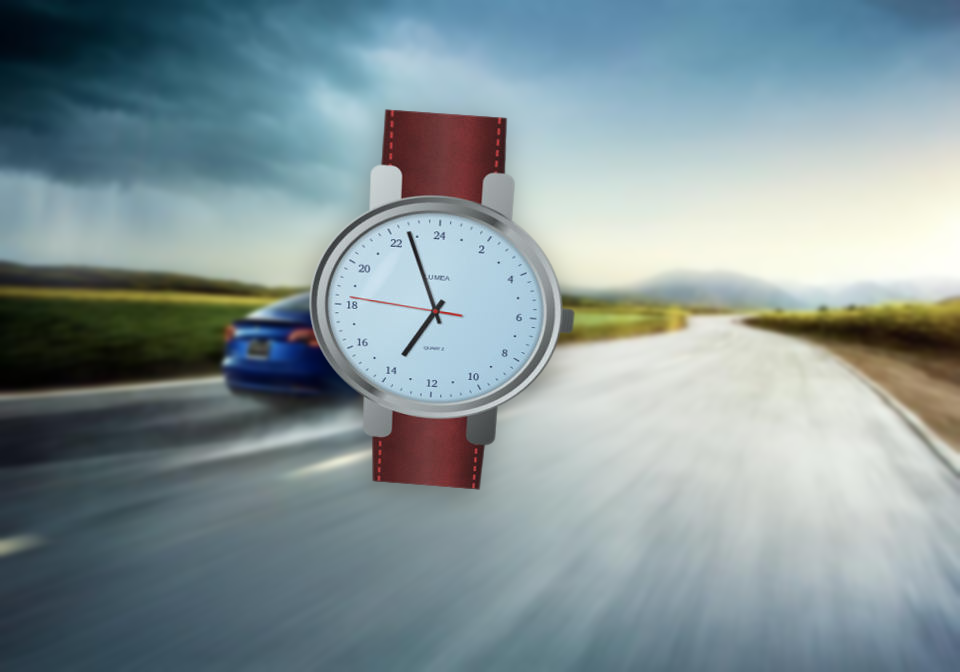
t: 13:56:46
